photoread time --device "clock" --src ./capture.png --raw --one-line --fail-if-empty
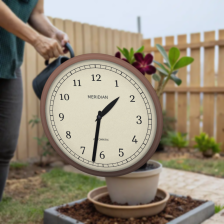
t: 1:32
